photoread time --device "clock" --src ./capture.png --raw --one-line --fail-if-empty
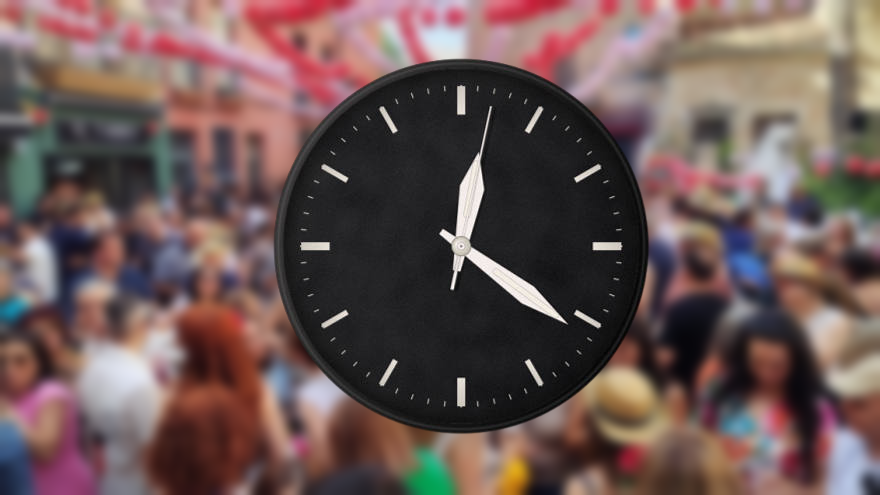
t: 12:21:02
